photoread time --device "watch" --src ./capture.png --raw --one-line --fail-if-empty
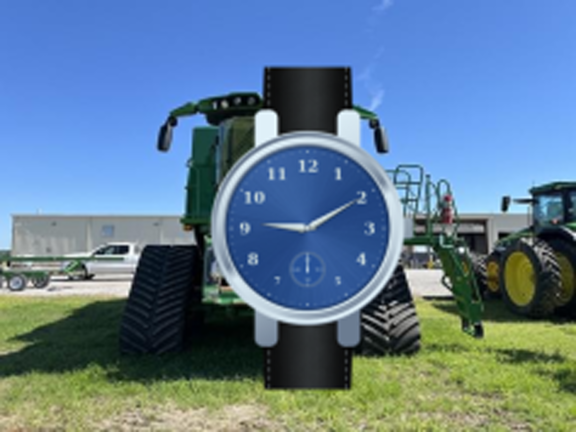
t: 9:10
